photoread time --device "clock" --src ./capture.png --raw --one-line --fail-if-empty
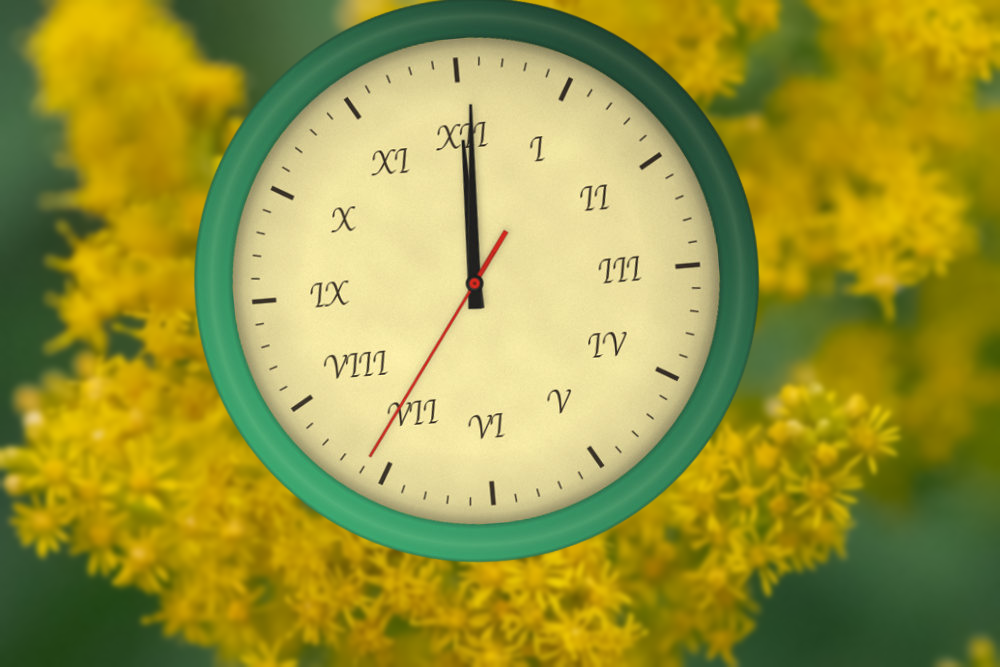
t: 12:00:36
